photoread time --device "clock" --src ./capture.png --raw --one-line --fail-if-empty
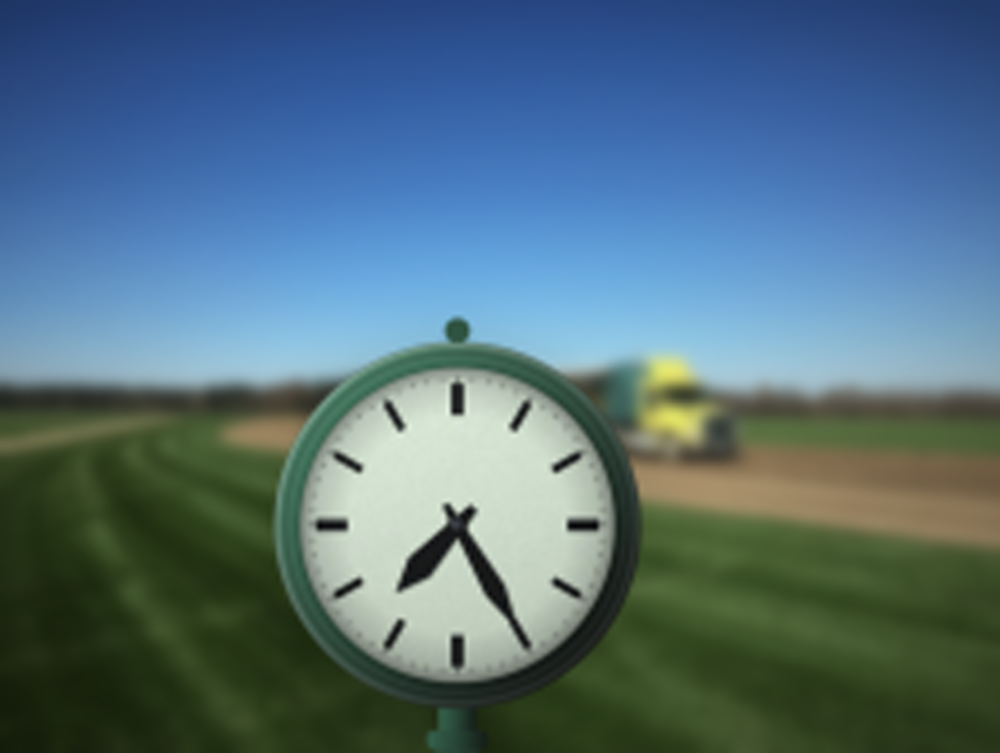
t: 7:25
